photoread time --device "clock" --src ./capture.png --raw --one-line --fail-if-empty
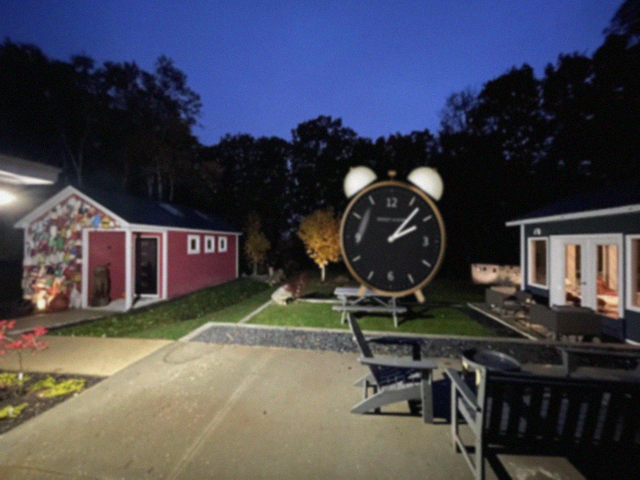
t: 2:07
